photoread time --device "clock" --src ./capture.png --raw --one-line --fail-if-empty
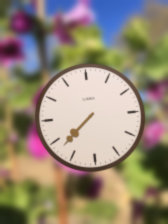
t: 7:38
